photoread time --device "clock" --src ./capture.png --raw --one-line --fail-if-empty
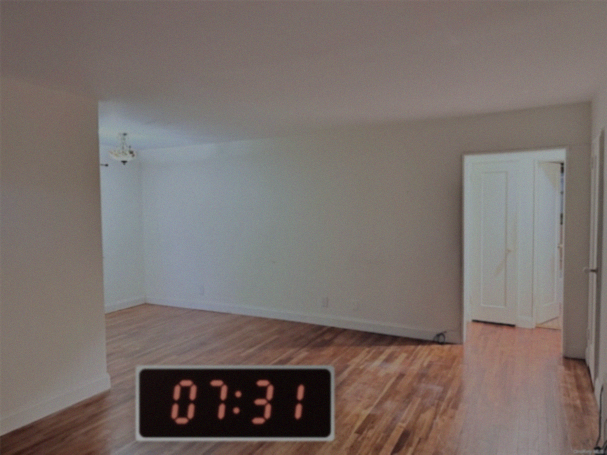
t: 7:31
